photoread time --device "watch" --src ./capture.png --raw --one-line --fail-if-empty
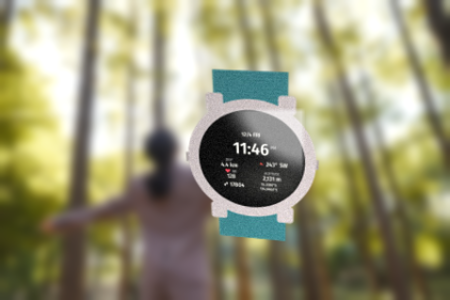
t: 11:46
